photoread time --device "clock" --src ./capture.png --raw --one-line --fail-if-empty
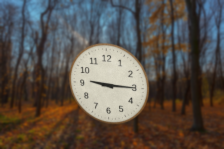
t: 9:15
